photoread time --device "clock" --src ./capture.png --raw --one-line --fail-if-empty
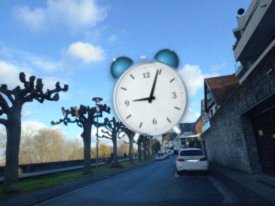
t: 9:04
